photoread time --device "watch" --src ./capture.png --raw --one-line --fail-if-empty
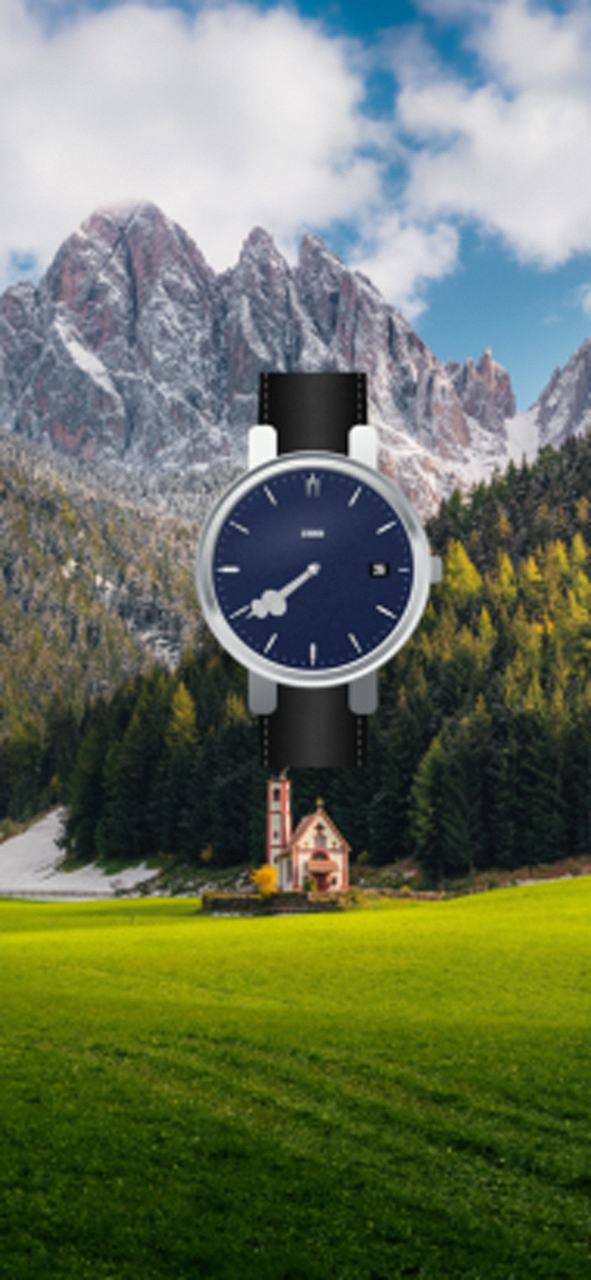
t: 7:39
